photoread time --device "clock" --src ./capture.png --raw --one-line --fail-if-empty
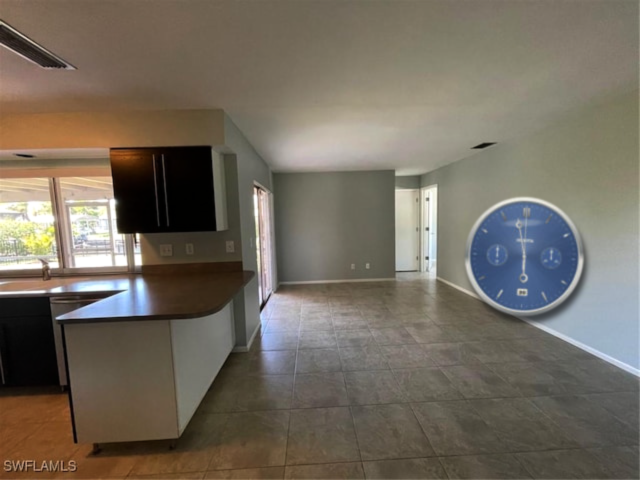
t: 5:58
